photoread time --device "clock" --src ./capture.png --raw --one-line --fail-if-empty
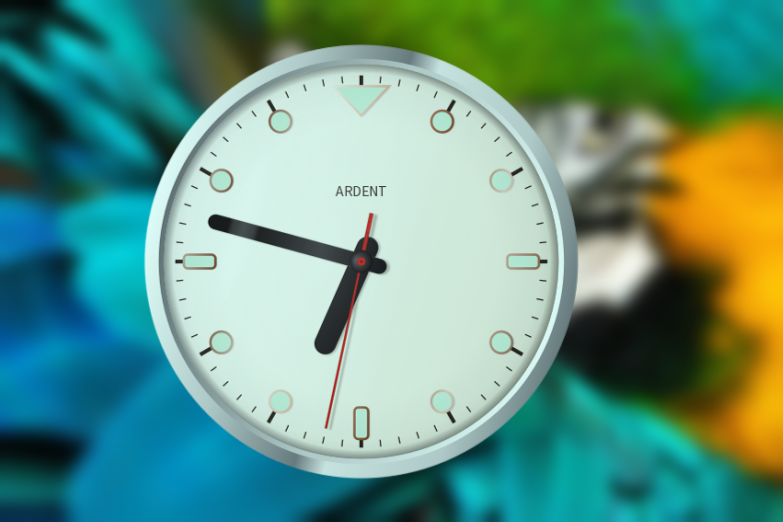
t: 6:47:32
